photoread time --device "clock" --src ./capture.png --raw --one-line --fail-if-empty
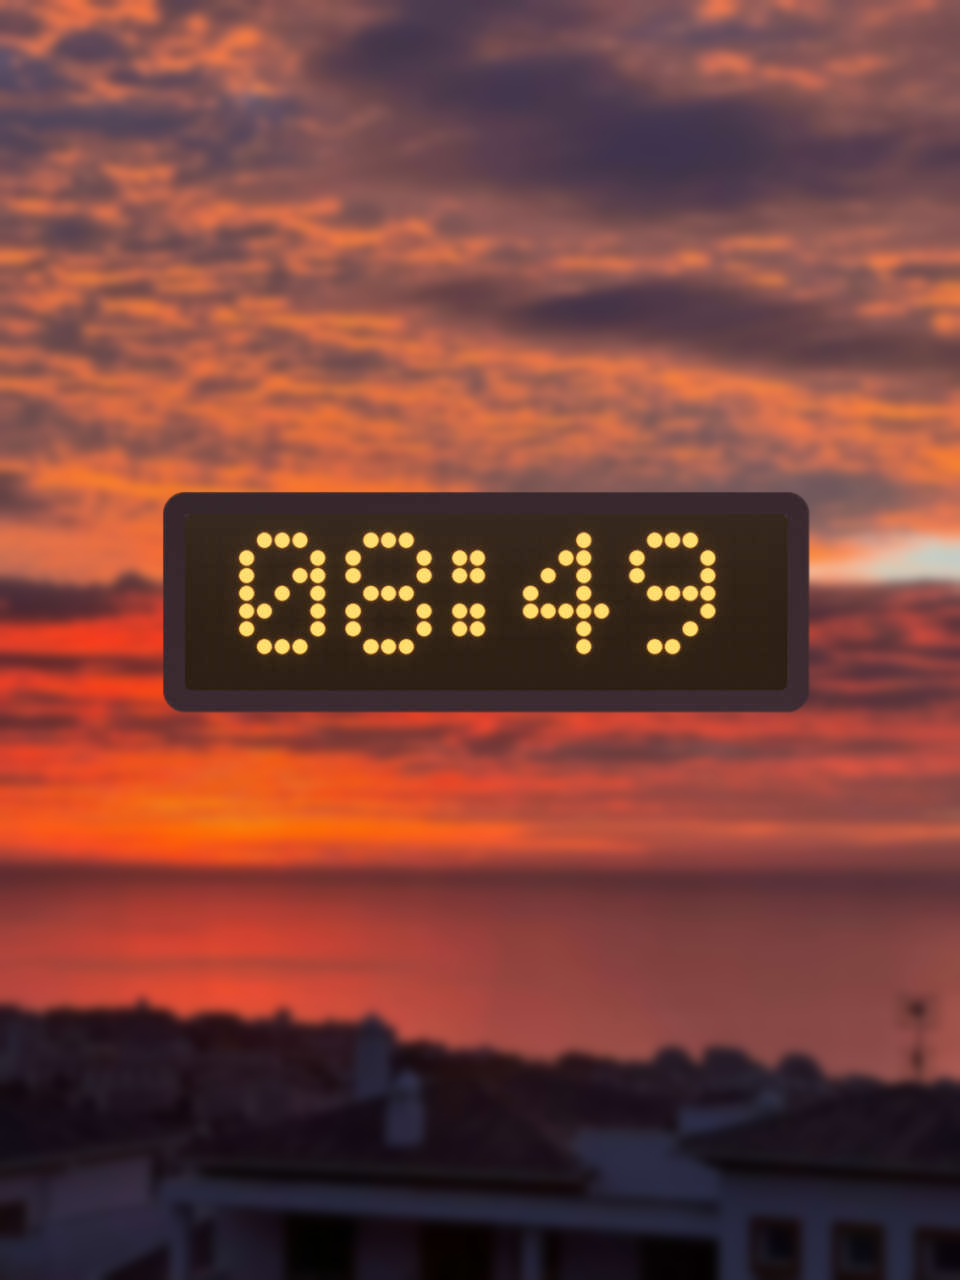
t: 8:49
